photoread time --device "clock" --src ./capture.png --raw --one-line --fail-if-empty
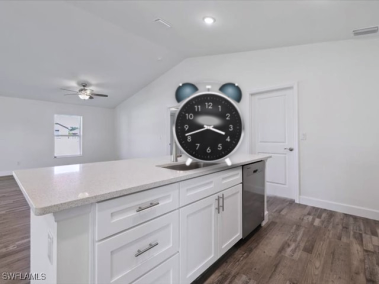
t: 3:42
